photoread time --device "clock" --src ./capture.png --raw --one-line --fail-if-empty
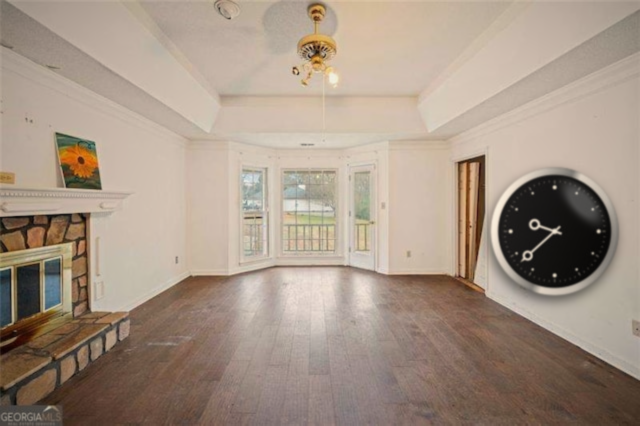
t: 9:38
